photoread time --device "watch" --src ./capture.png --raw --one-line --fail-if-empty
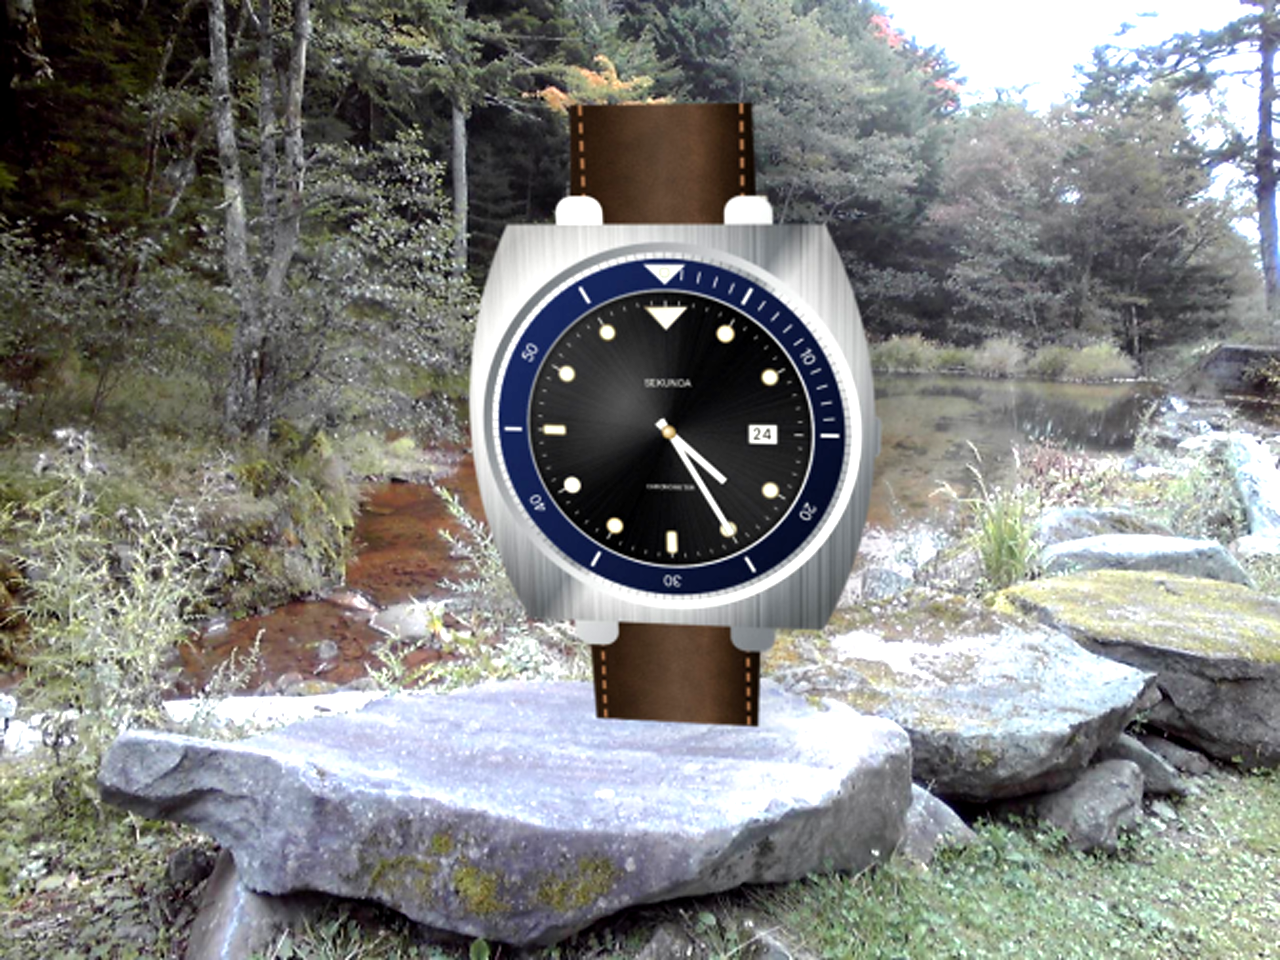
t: 4:25
